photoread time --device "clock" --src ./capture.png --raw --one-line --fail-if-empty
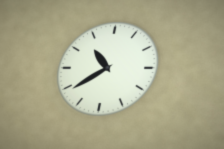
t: 10:39
